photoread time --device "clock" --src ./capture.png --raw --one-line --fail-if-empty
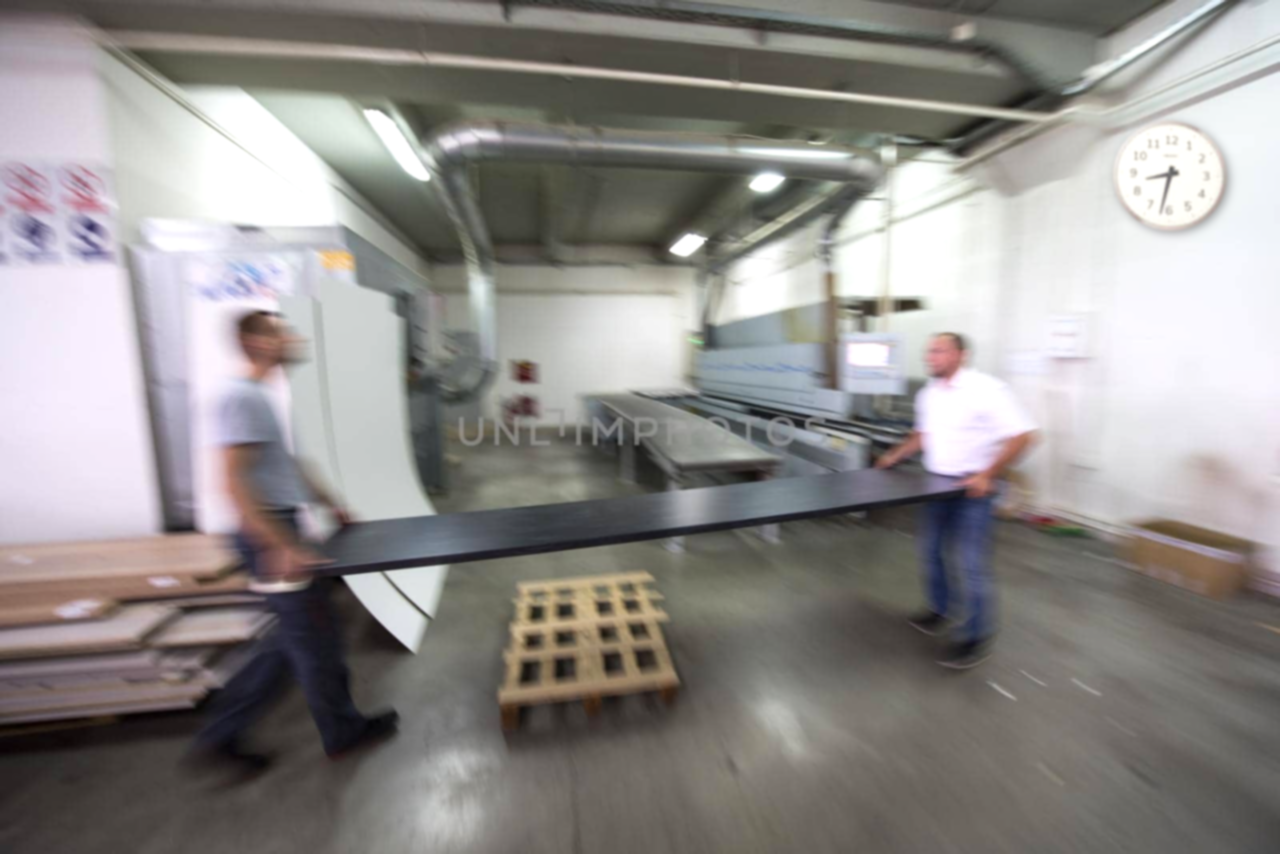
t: 8:32
